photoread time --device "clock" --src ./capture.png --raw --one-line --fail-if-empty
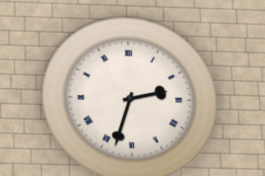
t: 2:33
